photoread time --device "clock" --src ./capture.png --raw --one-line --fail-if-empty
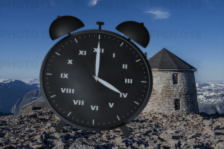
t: 4:00
